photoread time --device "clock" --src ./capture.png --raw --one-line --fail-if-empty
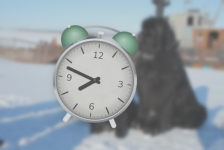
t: 7:48
